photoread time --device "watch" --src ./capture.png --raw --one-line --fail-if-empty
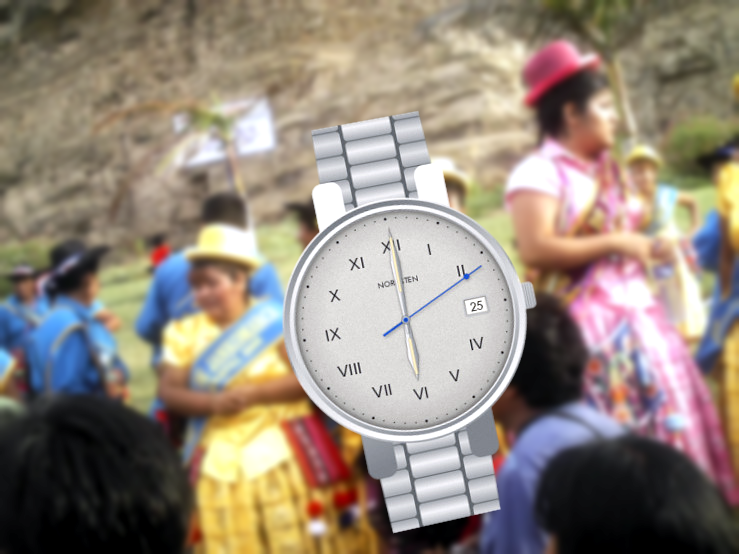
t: 6:00:11
